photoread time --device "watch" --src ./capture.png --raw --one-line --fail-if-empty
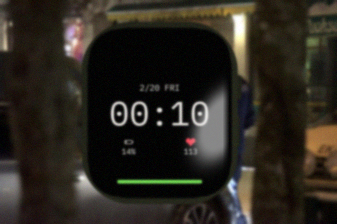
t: 0:10
